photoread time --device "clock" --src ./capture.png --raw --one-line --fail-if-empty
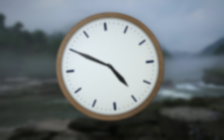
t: 4:50
